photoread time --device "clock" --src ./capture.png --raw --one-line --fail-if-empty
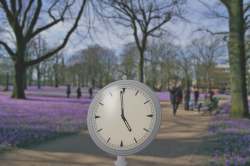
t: 4:59
